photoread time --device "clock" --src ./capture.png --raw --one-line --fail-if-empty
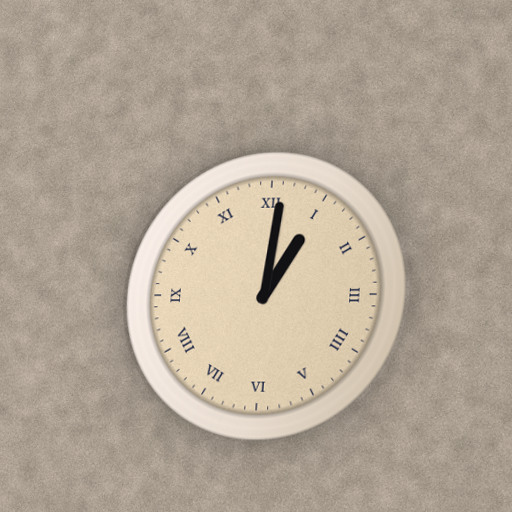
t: 1:01
